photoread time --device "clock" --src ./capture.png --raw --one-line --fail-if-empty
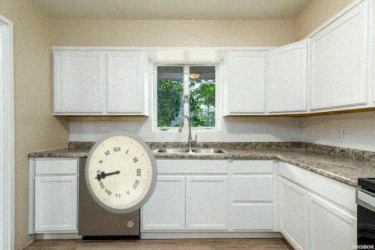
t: 8:43
